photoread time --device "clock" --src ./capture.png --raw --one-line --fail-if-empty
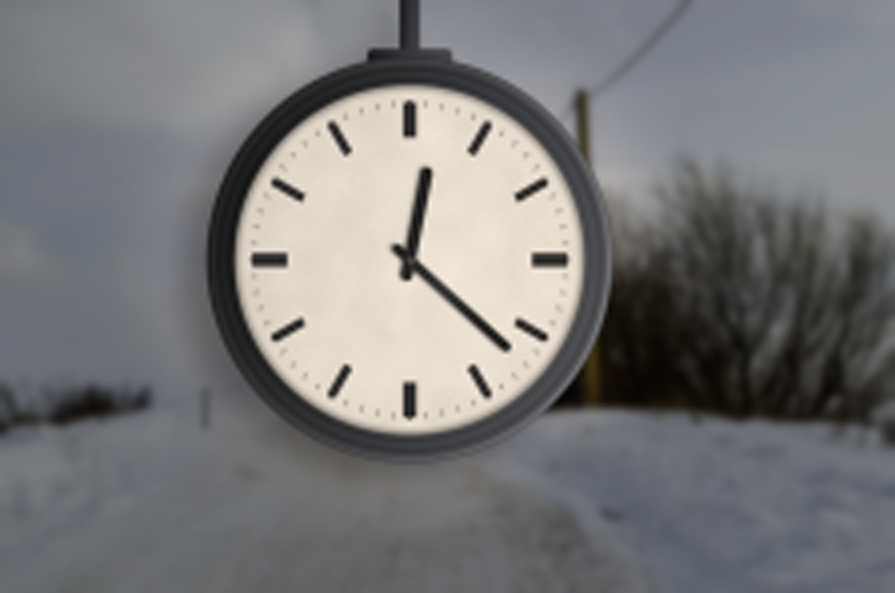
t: 12:22
